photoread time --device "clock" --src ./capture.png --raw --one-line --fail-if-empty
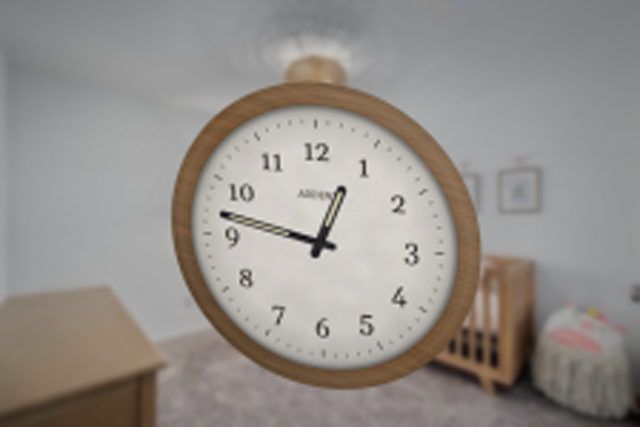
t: 12:47
